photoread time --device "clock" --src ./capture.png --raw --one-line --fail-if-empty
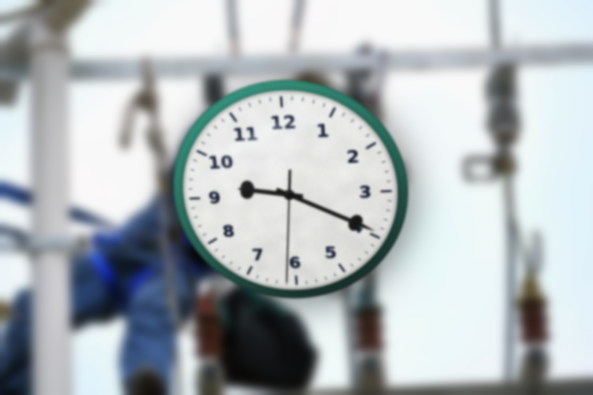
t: 9:19:31
